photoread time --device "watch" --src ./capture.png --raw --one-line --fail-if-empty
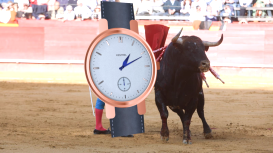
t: 1:11
